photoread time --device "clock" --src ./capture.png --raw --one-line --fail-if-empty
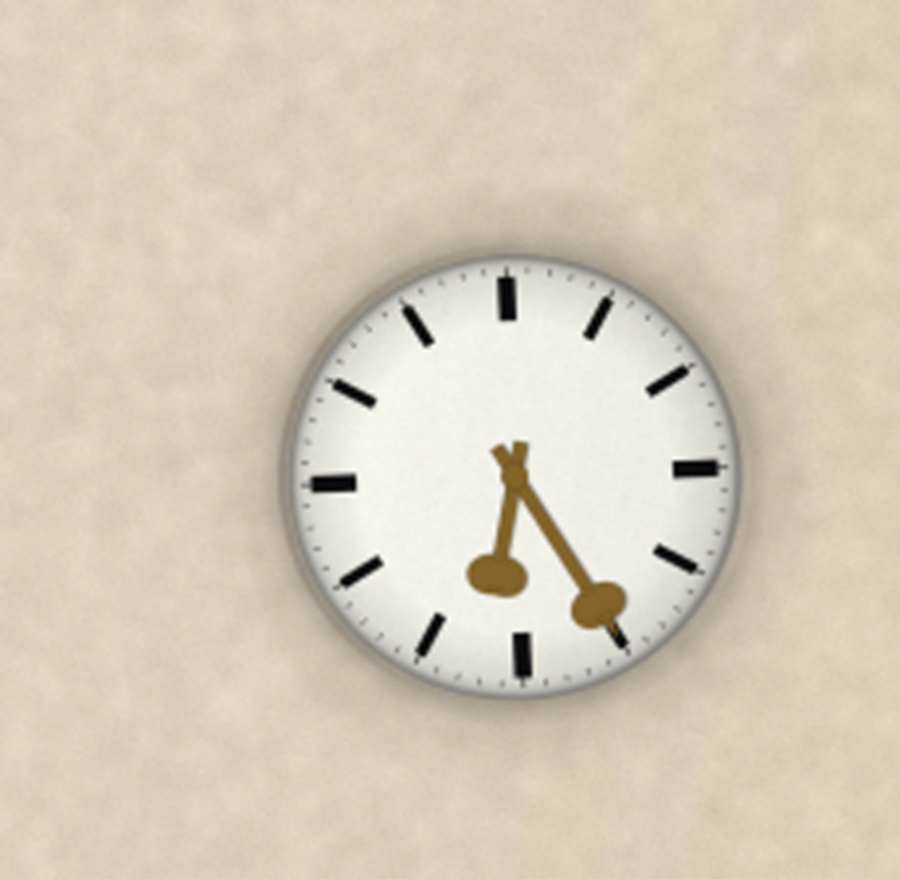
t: 6:25
